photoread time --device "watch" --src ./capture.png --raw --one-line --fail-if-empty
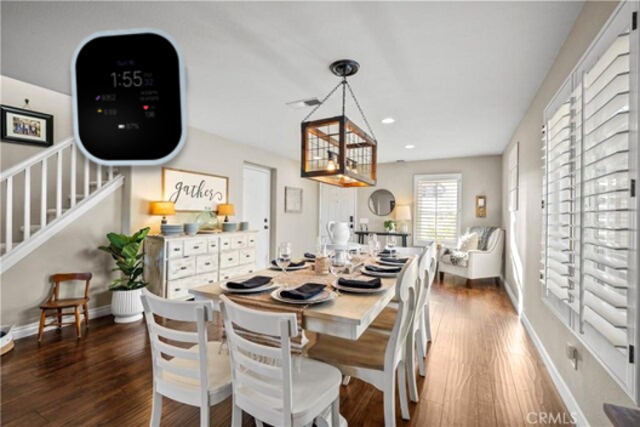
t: 1:55
